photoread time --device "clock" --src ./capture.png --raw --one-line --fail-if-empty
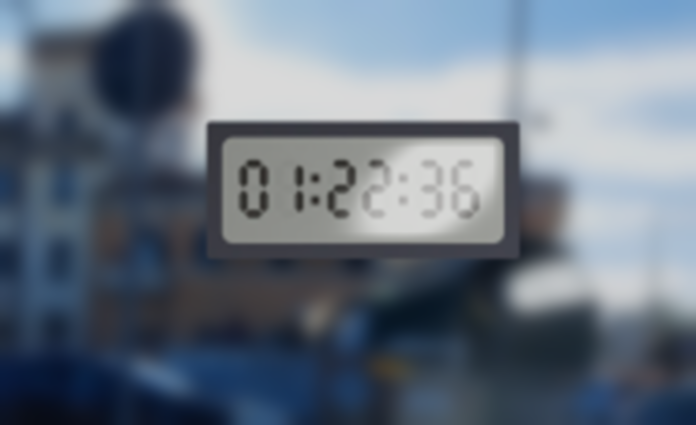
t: 1:22:36
